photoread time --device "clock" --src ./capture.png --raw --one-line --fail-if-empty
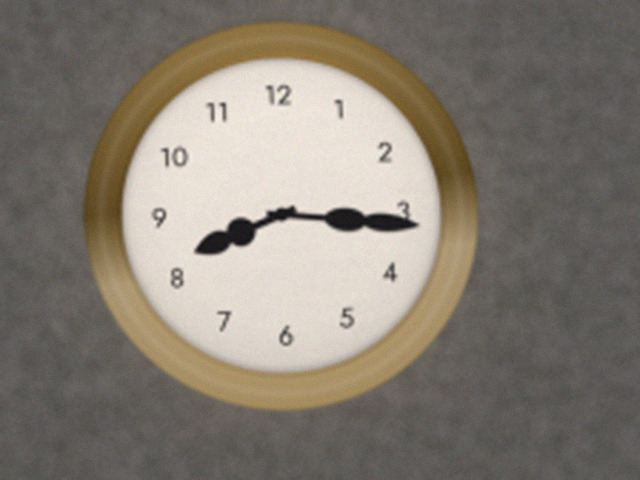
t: 8:16
